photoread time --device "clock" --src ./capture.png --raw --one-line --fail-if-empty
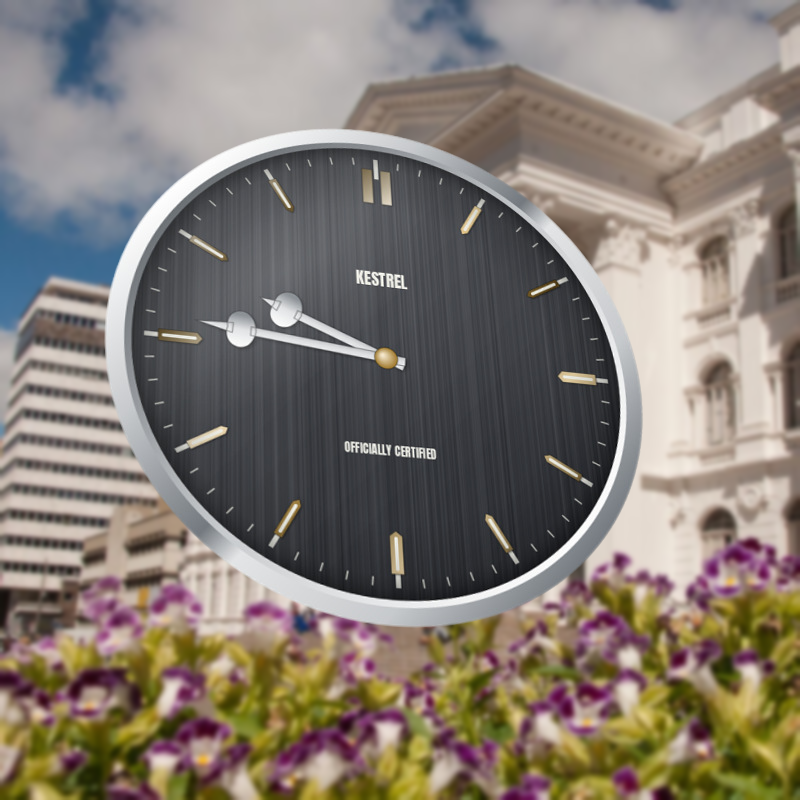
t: 9:46
